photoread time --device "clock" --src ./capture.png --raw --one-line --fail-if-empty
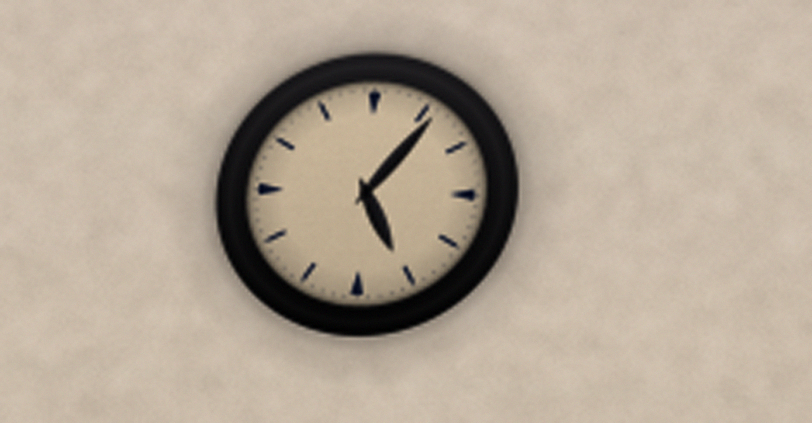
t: 5:06
